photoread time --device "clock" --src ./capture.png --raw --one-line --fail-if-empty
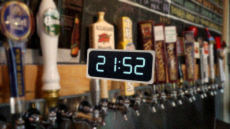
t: 21:52
